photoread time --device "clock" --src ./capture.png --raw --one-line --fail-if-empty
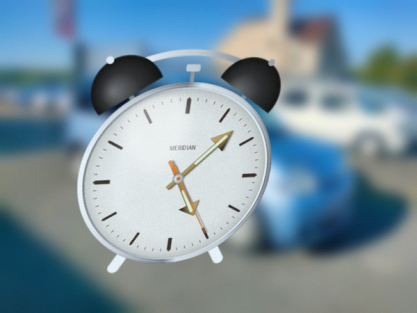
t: 5:07:25
